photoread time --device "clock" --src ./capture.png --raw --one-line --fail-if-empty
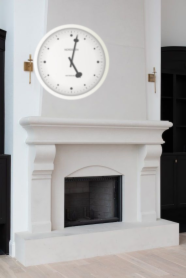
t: 5:02
